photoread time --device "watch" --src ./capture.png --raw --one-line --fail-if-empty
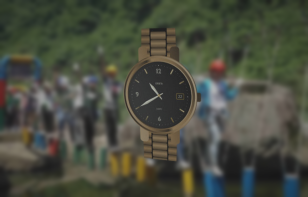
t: 10:40
